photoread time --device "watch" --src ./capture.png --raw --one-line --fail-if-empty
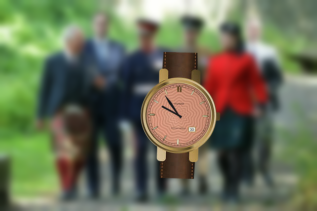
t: 9:54
